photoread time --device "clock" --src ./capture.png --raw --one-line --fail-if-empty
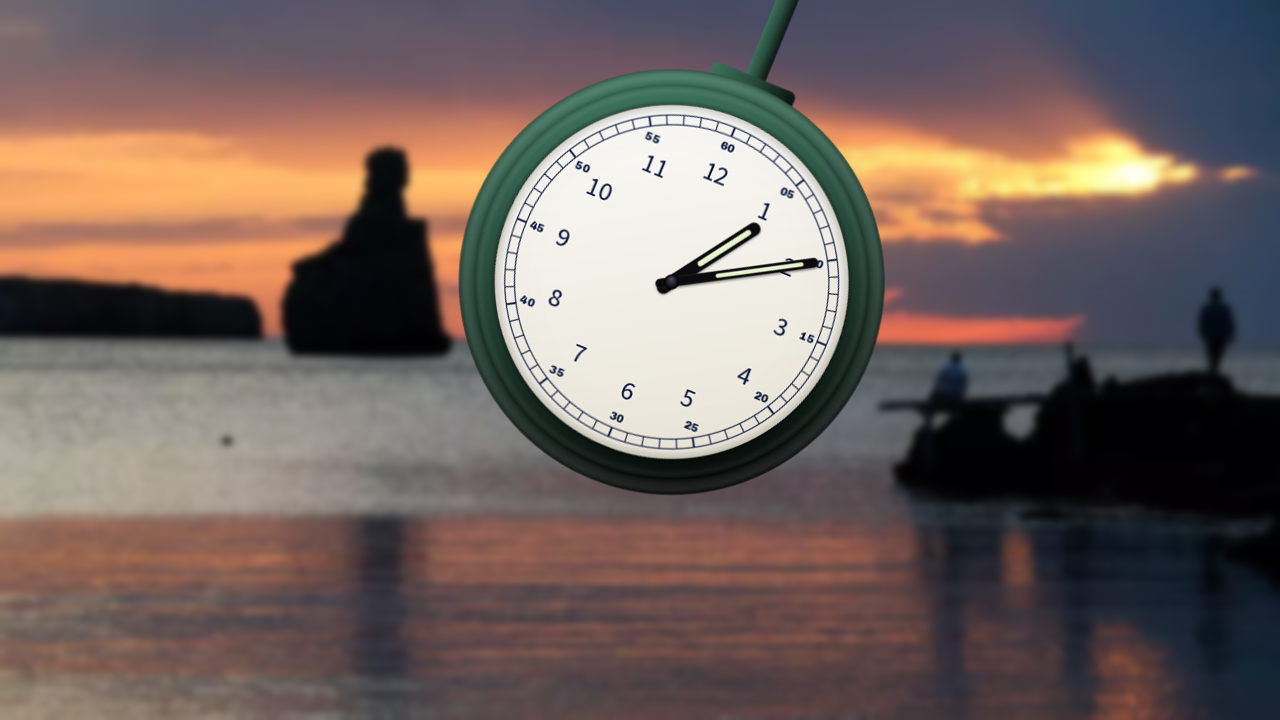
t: 1:10
